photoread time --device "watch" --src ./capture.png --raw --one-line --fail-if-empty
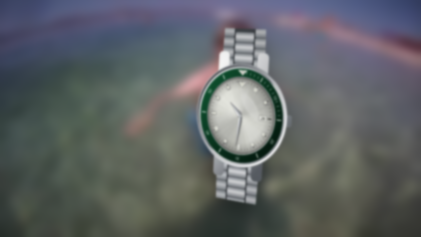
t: 10:31
